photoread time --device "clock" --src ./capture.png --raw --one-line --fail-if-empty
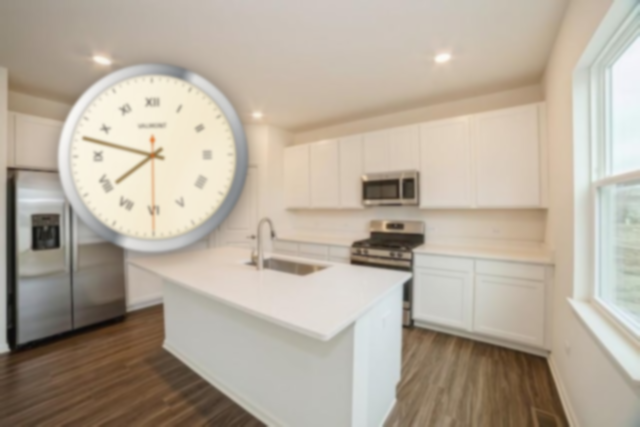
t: 7:47:30
